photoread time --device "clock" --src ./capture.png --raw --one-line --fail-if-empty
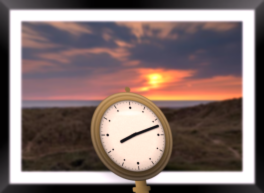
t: 8:12
